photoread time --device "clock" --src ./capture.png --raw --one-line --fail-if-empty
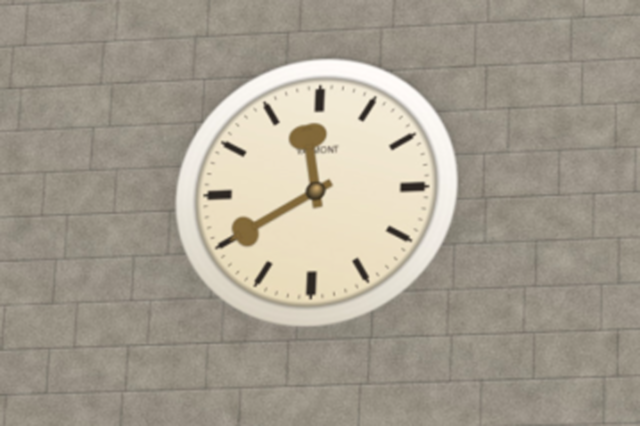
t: 11:40
